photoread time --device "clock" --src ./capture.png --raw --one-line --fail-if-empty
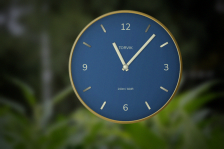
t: 11:07
